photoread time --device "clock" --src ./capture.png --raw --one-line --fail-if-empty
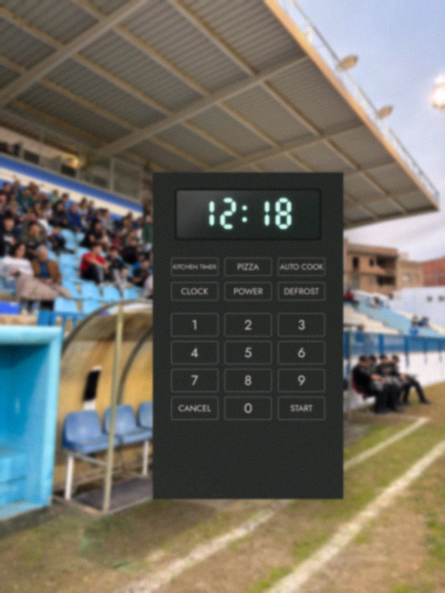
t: 12:18
